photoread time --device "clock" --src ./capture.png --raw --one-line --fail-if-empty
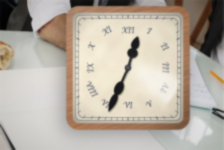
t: 12:34
